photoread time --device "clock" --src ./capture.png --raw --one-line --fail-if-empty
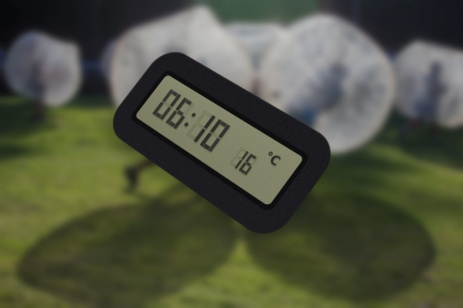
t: 6:10
